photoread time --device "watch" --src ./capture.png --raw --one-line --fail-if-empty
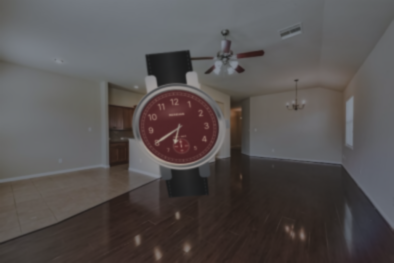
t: 6:40
